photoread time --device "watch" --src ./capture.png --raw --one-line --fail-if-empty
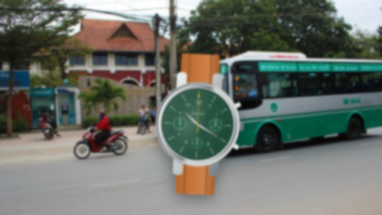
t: 10:20
